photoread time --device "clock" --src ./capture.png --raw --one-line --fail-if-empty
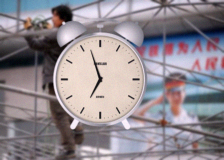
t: 6:57
